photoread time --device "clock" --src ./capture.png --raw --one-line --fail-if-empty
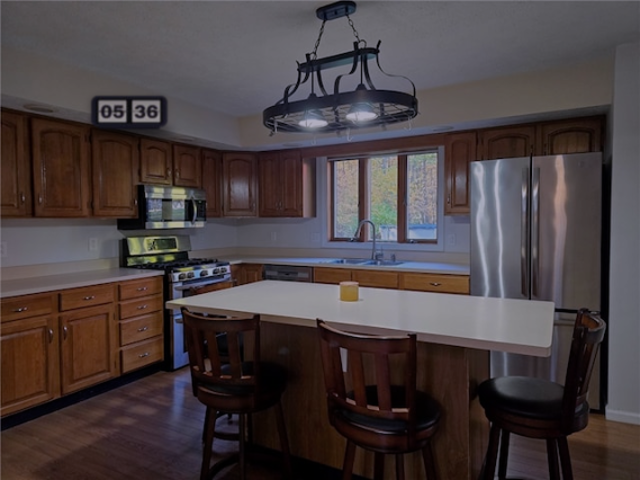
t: 5:36
